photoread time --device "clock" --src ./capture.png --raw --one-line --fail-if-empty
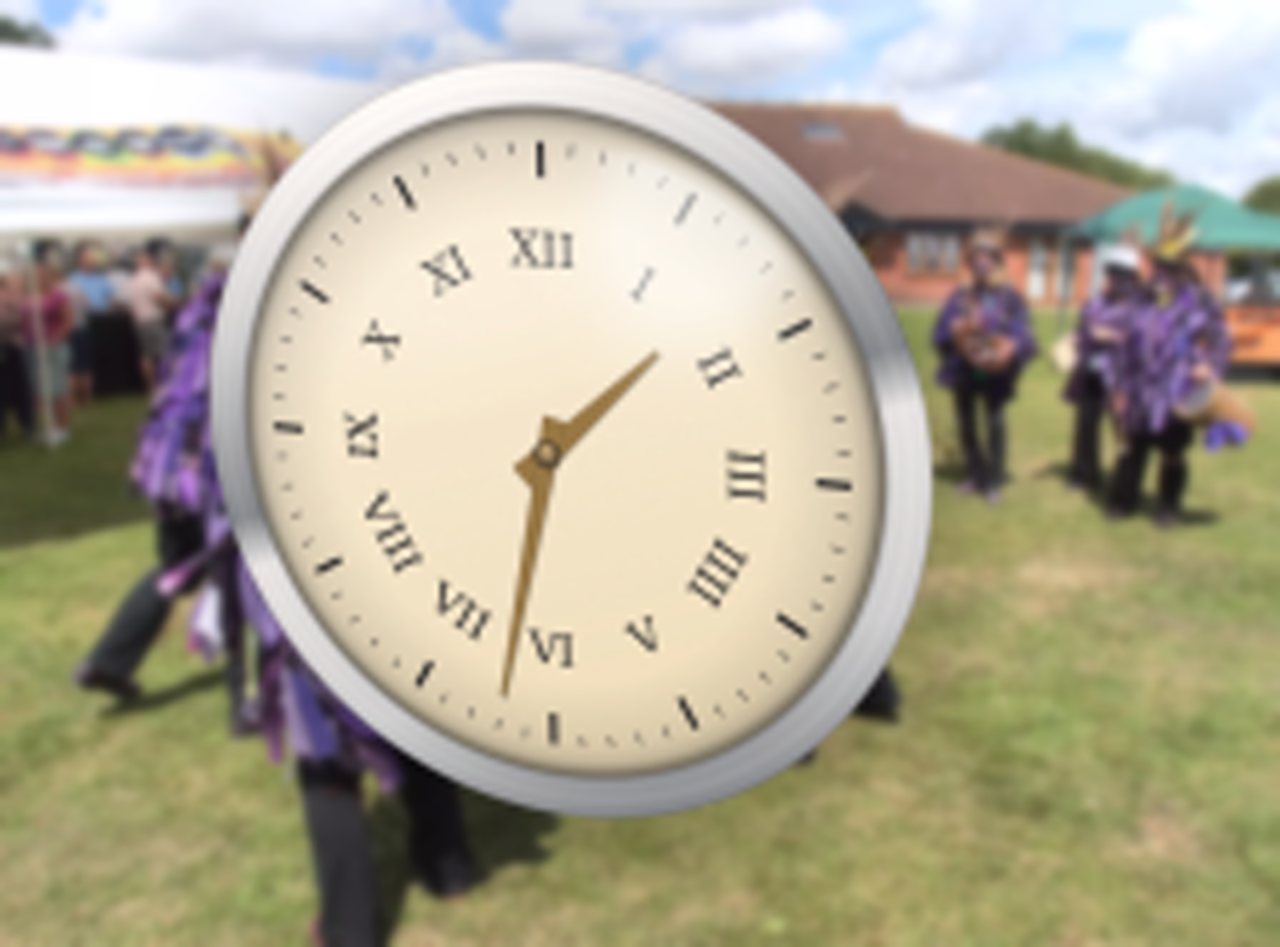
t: 1:32
